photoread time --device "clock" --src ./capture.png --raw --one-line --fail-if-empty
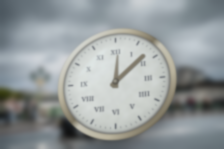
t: 12:08
